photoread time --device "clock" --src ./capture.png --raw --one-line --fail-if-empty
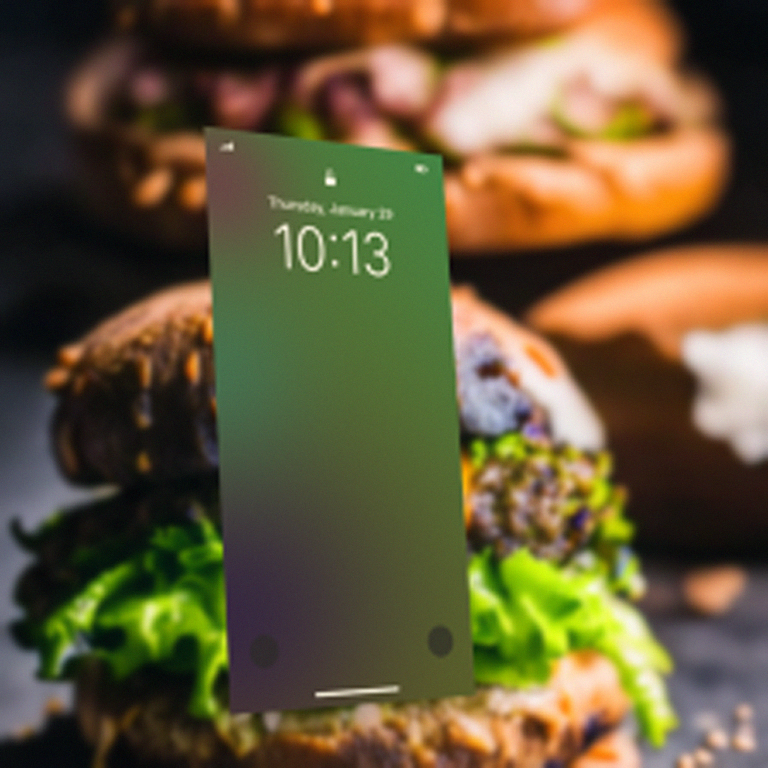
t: 10:13
